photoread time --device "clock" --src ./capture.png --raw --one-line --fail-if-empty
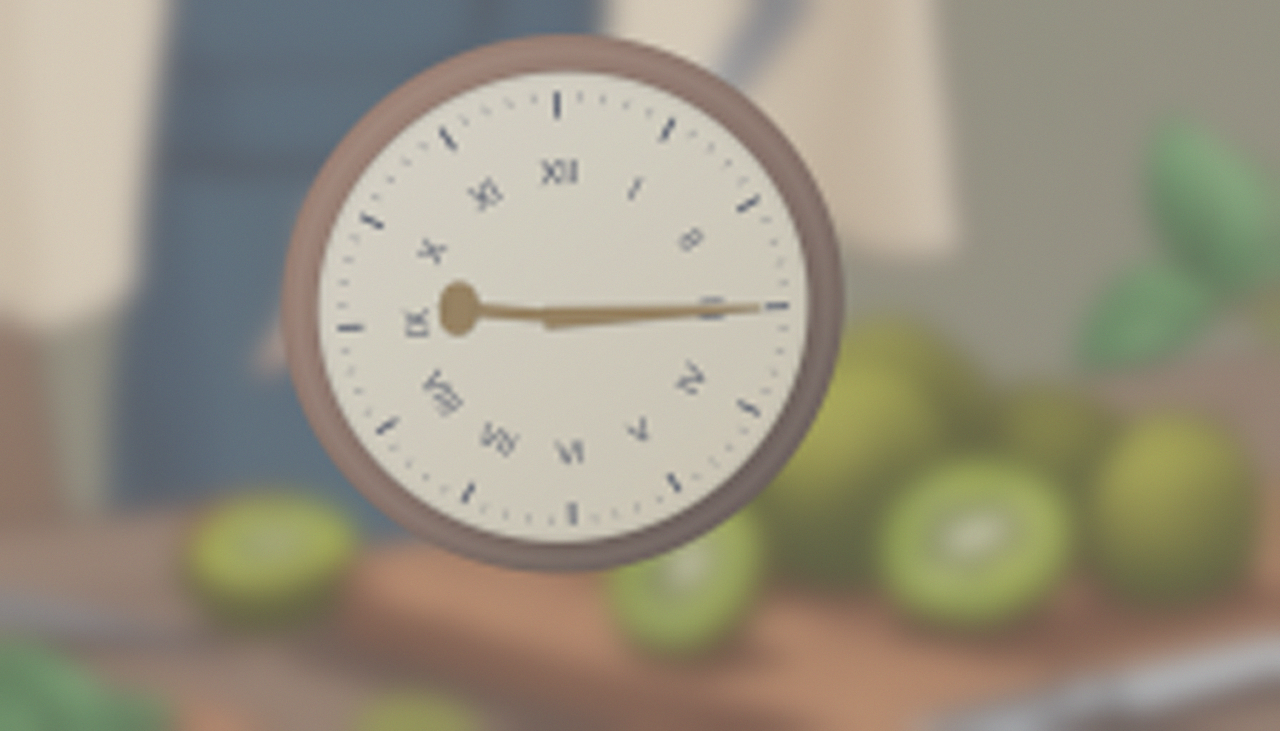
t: 9:15
